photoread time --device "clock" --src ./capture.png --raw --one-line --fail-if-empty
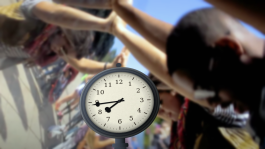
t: 7:44
